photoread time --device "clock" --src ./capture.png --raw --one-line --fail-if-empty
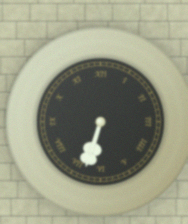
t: 6:33
